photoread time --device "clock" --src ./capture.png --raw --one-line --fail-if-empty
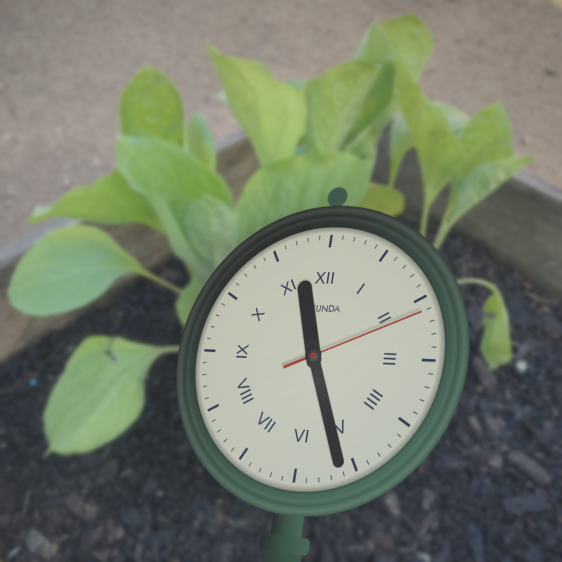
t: 11:26:11
